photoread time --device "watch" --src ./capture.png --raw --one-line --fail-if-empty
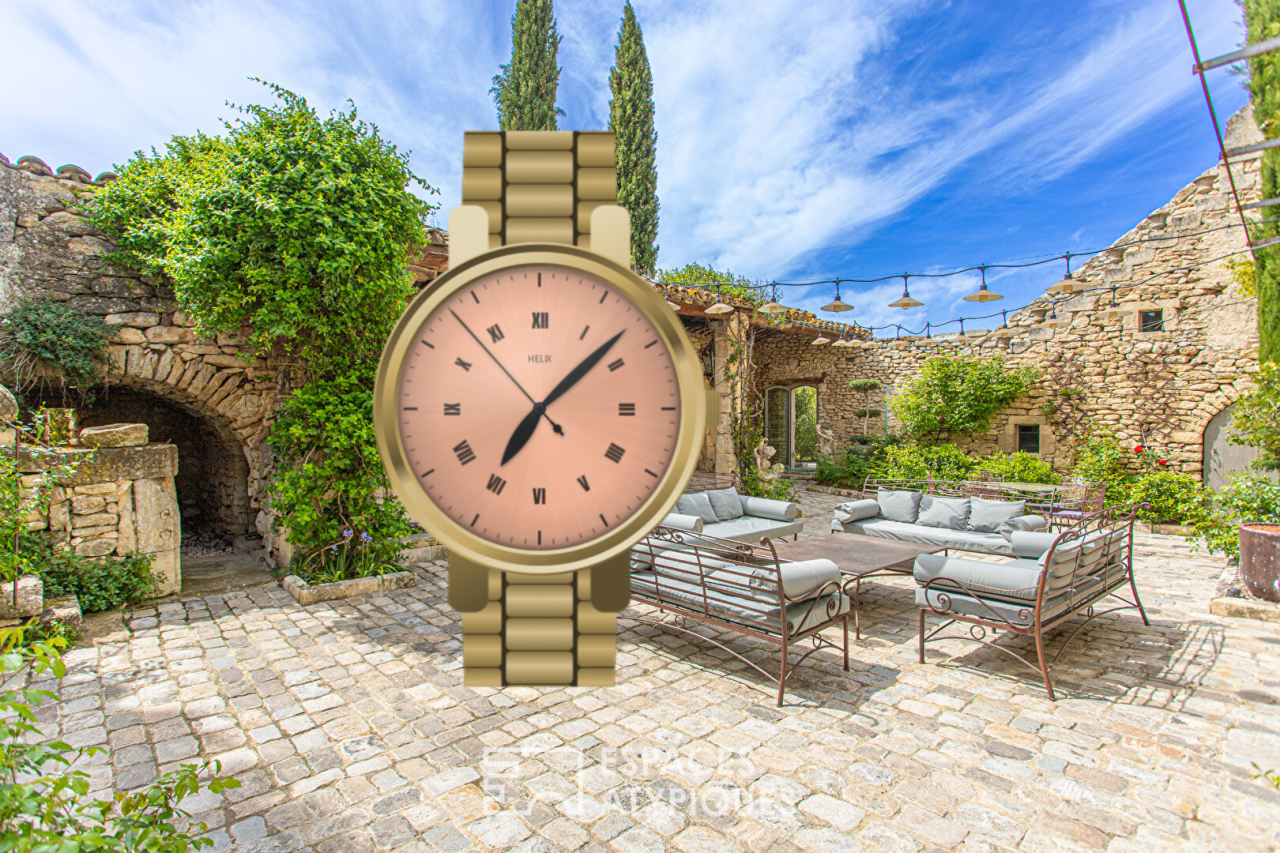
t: 7:07:53
